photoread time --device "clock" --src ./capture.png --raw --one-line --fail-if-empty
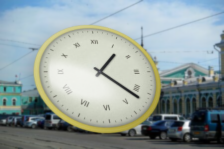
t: 1:22
